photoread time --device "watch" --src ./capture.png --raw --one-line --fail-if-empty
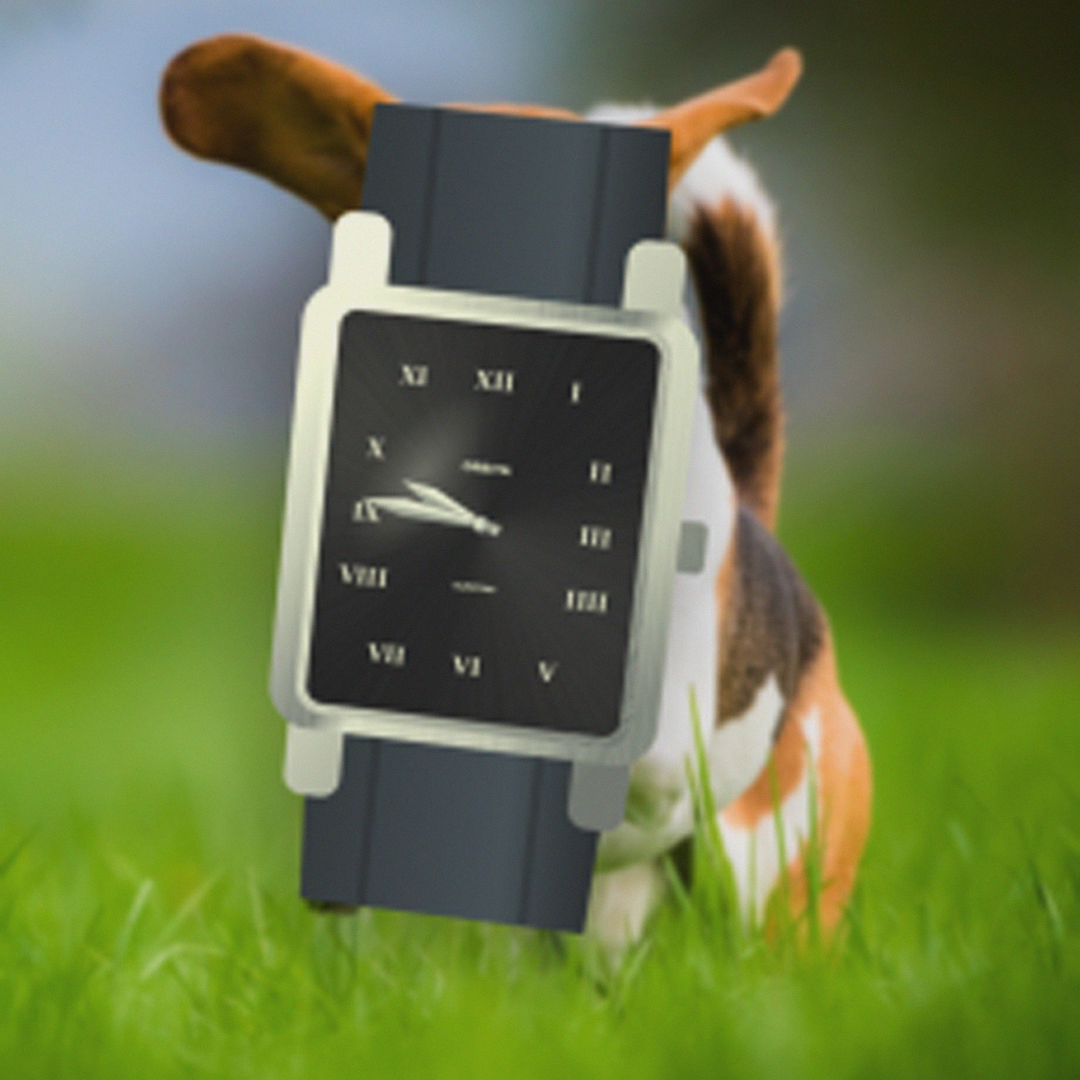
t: 9:46
